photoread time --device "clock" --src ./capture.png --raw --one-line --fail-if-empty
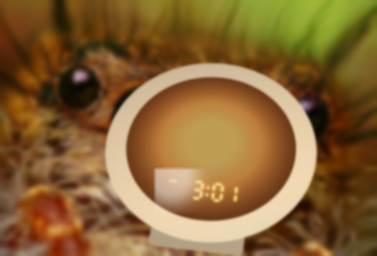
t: 3:01
